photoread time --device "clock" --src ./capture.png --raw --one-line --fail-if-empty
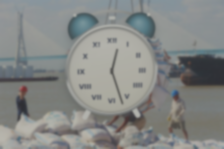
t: 12:27
